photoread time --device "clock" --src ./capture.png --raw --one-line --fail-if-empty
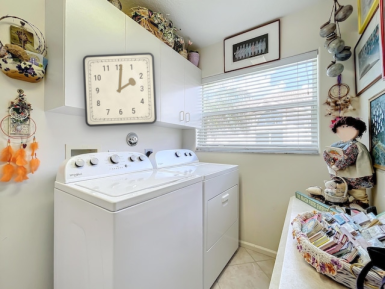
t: 2:01
